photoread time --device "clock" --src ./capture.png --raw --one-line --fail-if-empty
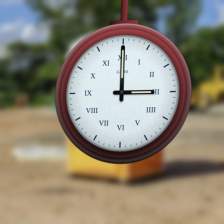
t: 3:00
